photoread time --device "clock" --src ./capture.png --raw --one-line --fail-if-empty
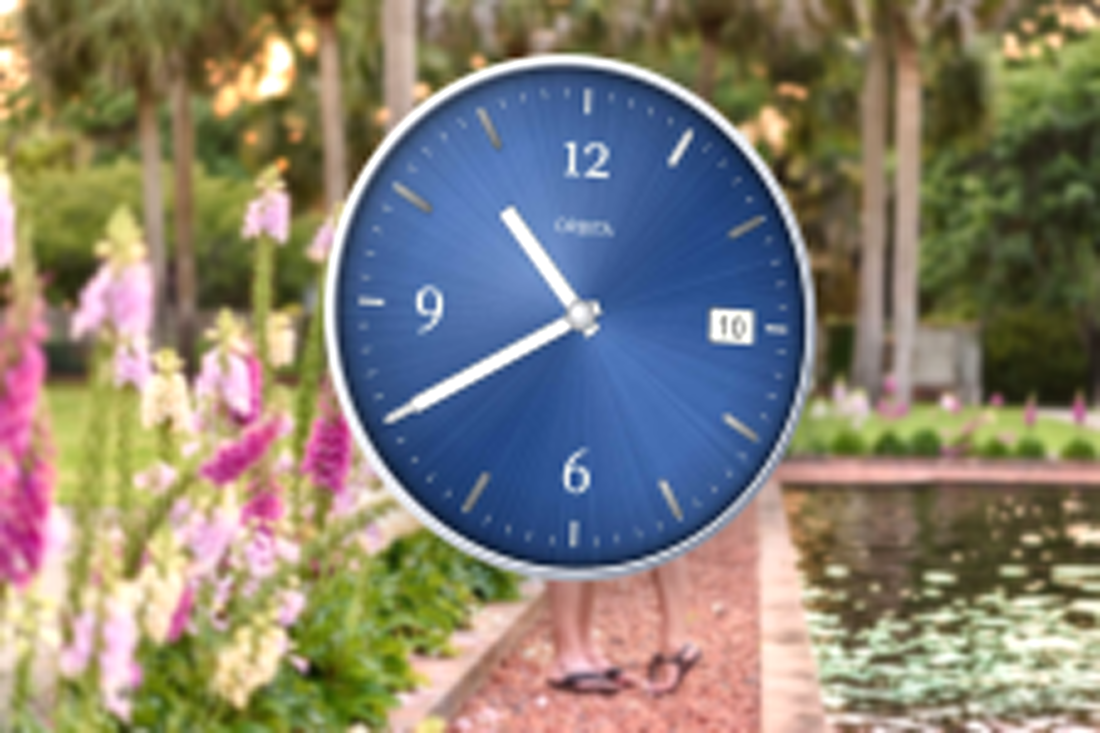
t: 10:40
